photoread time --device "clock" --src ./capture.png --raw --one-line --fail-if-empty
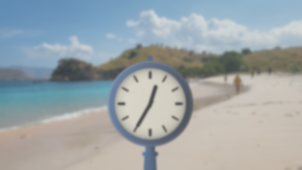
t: 12:35
